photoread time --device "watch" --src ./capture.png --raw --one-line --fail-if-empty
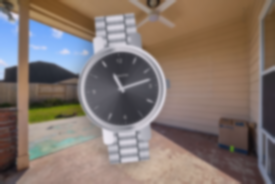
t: 11:13
